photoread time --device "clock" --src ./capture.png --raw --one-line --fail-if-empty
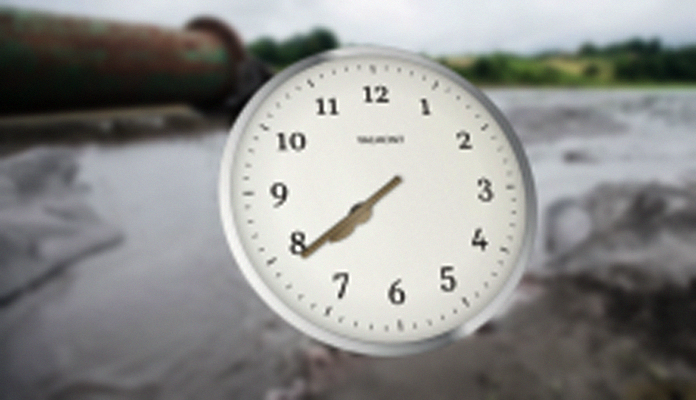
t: 7:39
